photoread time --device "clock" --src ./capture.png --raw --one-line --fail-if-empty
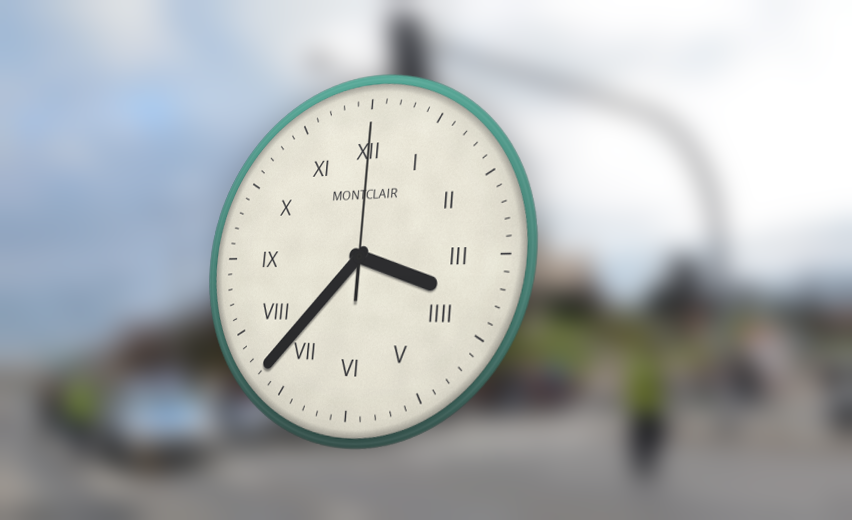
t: 3:37:00
